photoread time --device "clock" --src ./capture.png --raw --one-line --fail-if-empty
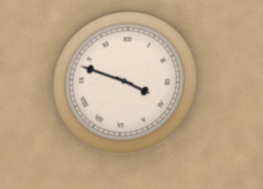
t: 3:48
